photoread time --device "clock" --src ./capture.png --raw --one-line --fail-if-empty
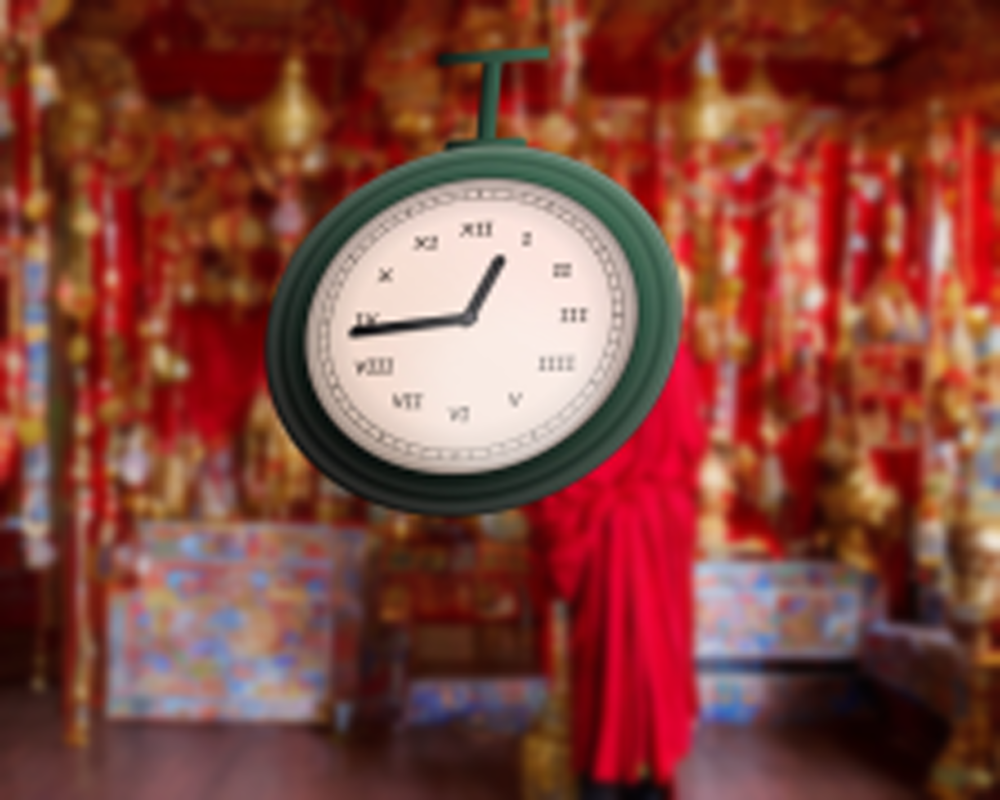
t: 12:44
